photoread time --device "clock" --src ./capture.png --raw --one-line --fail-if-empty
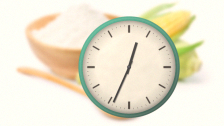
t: 12:34
